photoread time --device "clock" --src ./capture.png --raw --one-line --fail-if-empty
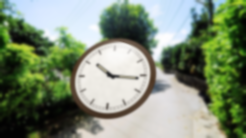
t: 10:16
